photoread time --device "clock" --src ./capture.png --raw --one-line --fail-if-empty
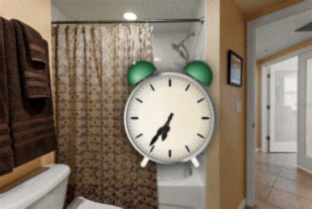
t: 6:36
